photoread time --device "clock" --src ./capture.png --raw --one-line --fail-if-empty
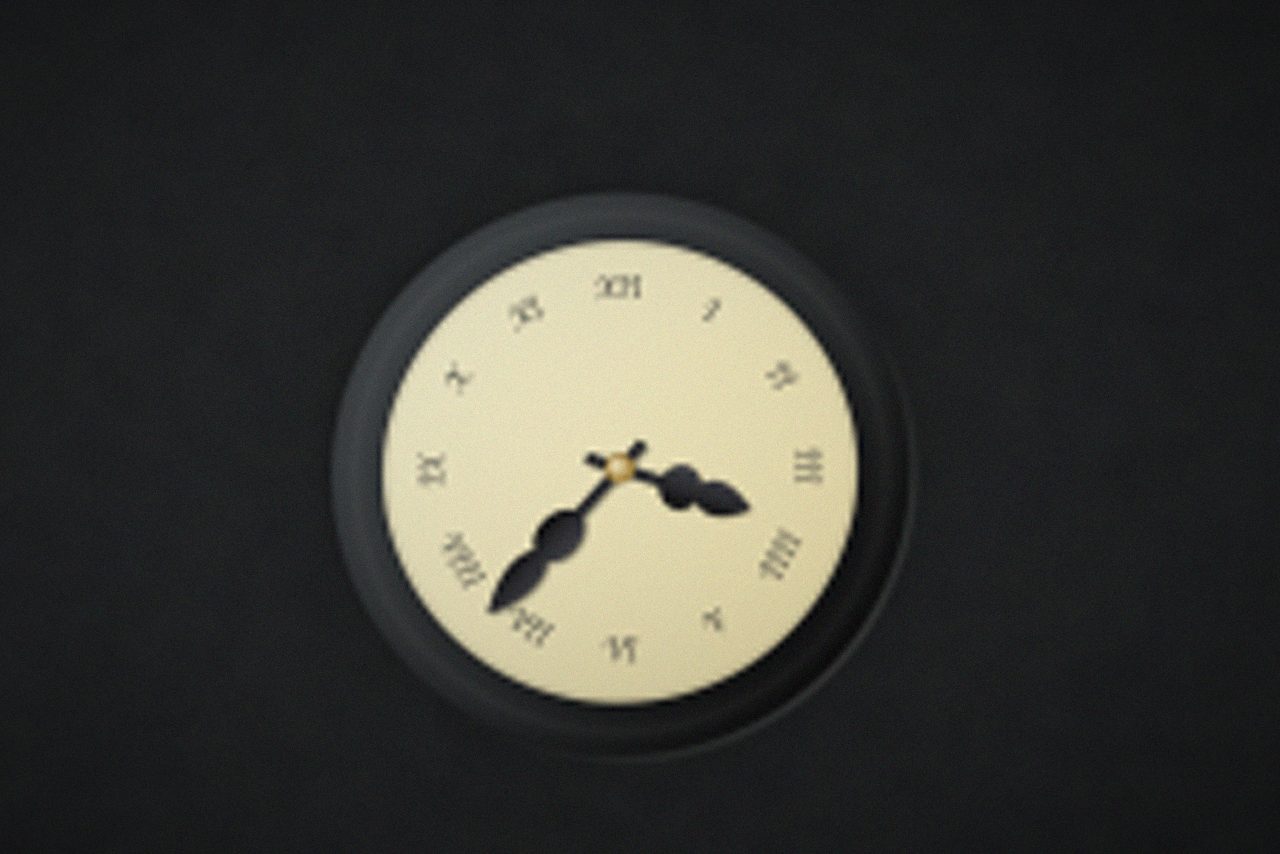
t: 3:37
